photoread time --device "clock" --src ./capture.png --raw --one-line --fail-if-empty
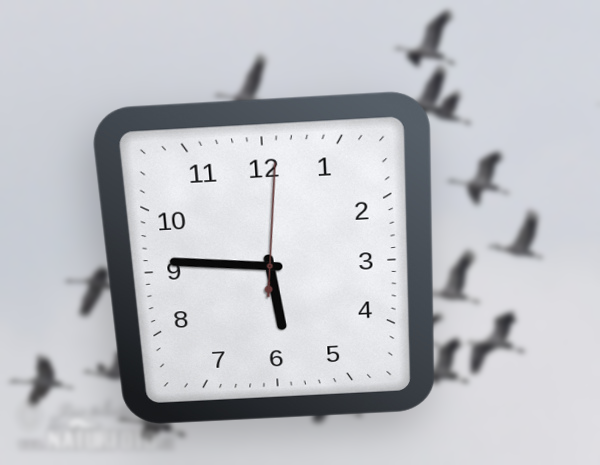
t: 5:46:01
